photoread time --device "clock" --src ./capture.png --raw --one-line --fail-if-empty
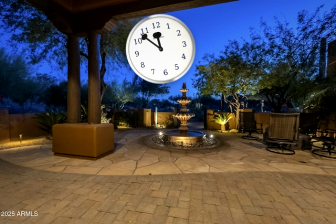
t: 11:53
